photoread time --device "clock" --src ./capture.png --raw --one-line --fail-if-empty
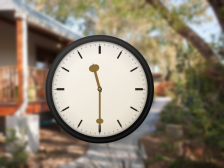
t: 11:30
